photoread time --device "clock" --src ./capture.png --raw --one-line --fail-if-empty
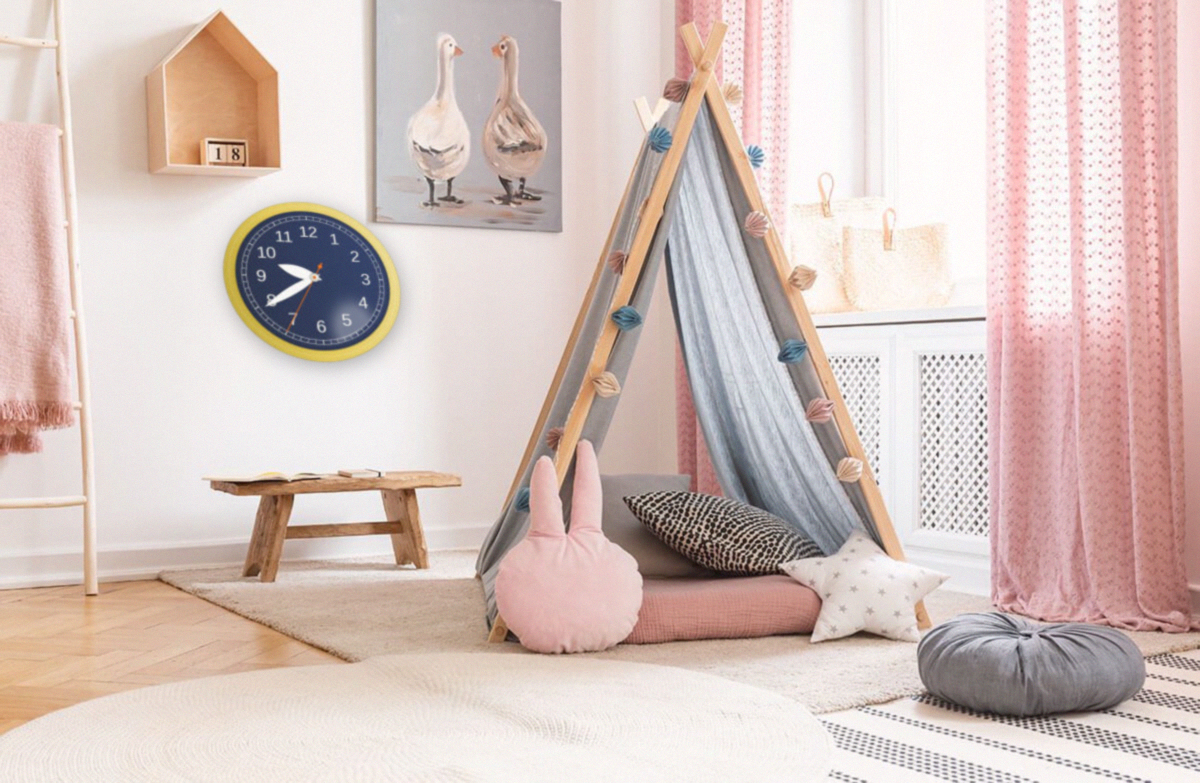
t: 9:39:35
